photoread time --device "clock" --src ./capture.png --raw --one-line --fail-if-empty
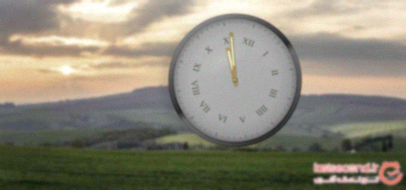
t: 10:56
